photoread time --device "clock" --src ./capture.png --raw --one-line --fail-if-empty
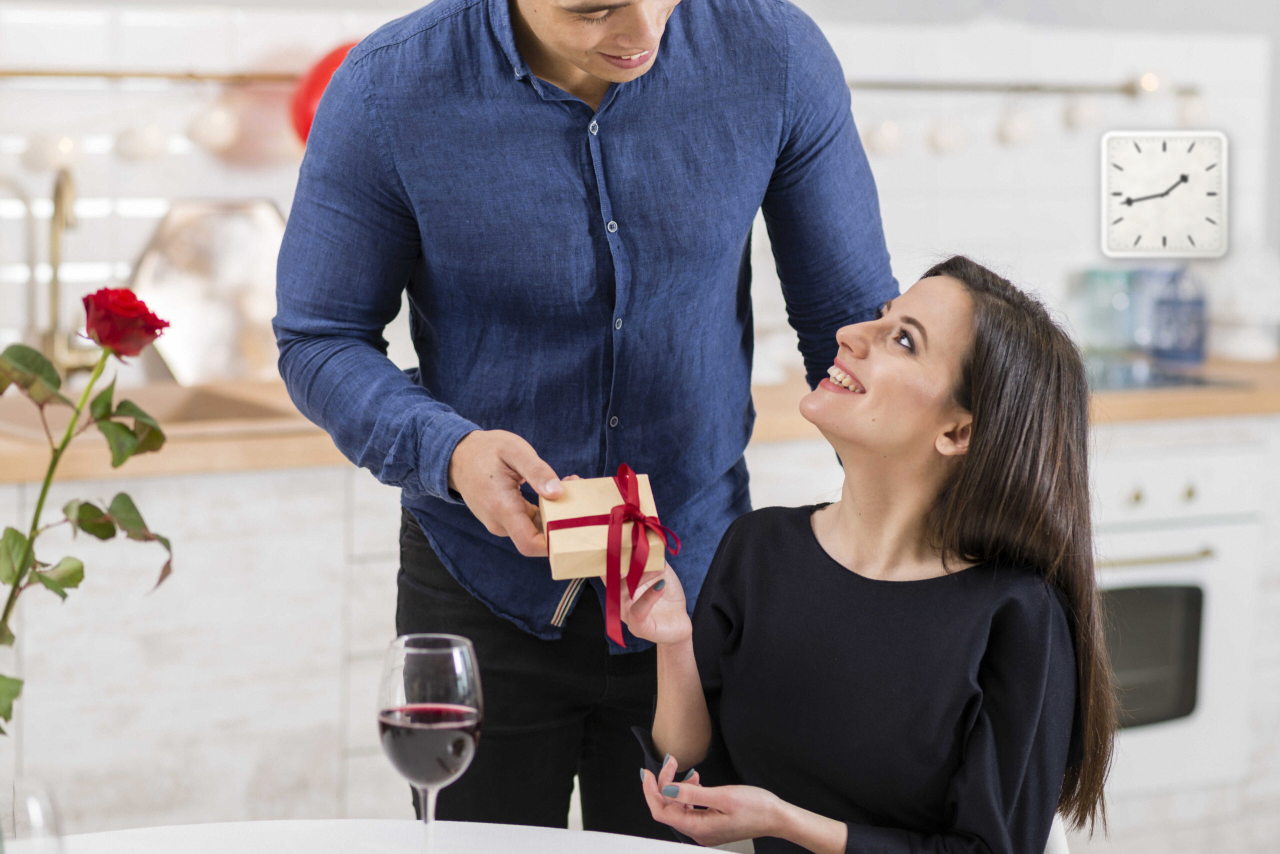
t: 1:43
